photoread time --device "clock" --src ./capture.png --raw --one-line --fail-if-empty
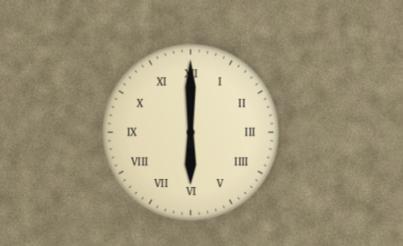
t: 6:00
